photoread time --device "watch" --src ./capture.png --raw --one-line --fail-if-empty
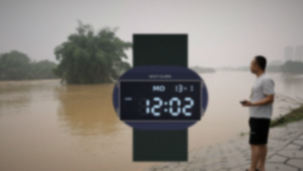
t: 12:02
